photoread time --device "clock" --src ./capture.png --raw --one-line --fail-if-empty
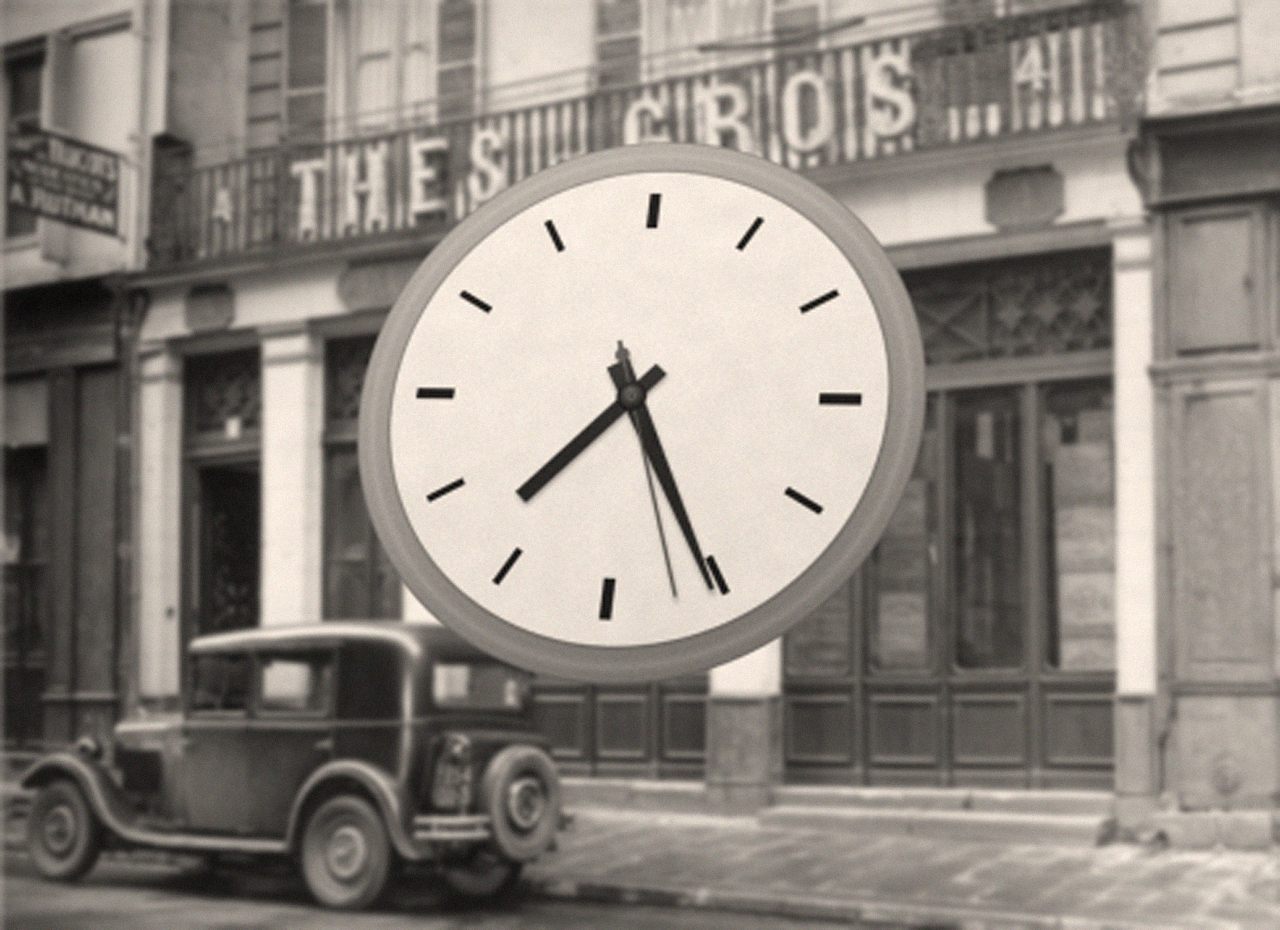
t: 7:25:27
